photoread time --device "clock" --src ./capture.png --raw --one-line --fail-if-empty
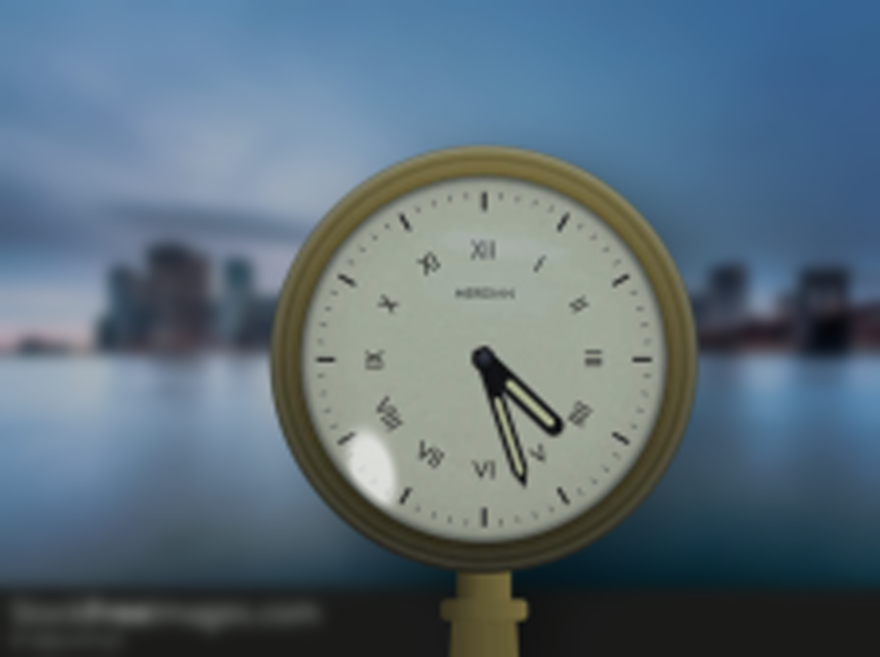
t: 4:27
